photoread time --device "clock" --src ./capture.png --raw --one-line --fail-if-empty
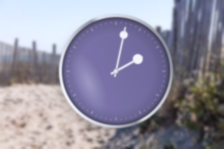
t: 2:02
